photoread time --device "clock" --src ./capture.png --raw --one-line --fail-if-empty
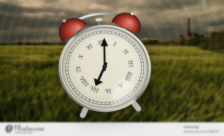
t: 7:01
